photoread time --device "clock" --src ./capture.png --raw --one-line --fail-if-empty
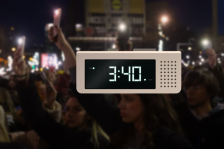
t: 3:40
